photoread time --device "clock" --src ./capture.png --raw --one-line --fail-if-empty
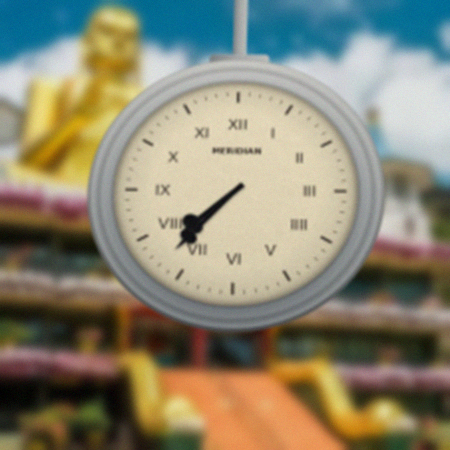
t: 7:37
